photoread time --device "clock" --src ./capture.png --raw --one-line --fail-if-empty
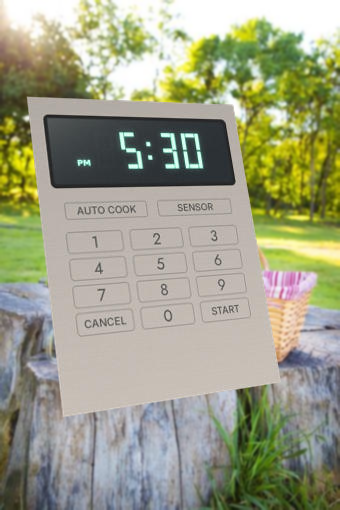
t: 5:30
